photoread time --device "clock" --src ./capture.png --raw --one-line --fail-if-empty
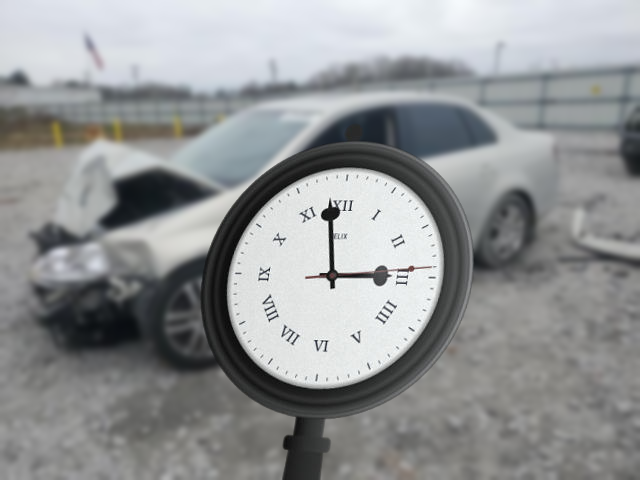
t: 2:58:14
